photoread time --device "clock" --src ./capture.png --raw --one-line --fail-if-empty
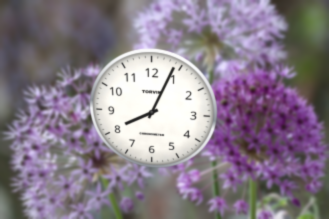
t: 8:04
